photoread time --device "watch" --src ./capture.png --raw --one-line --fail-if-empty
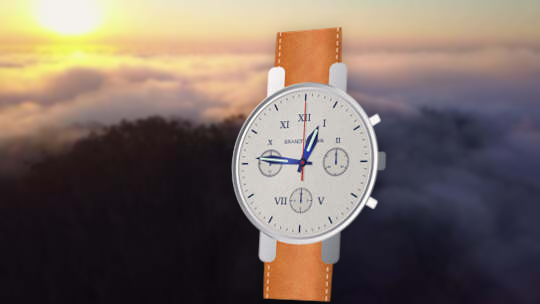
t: 12:46
